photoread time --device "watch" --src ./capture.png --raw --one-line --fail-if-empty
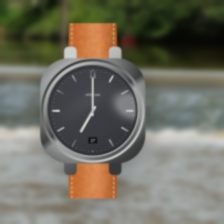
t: 7:00
